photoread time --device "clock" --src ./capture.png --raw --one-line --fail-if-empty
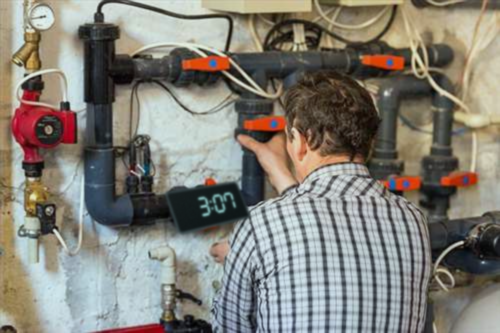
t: 3:07
